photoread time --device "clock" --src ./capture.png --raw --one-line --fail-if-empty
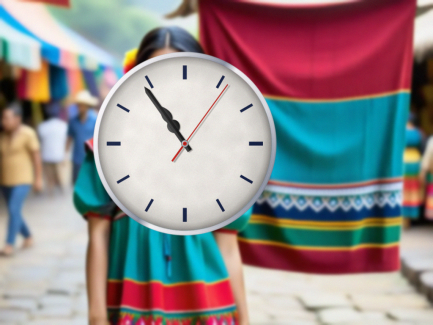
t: 10:54:06
